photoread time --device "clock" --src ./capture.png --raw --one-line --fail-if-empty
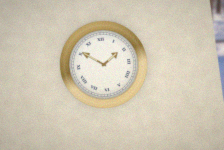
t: 1:51
